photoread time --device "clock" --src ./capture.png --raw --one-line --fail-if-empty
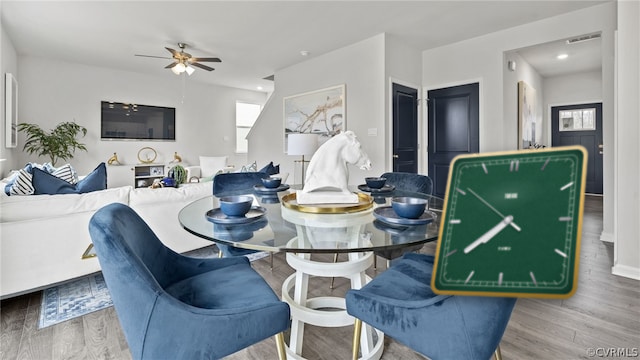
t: 7:38:51
